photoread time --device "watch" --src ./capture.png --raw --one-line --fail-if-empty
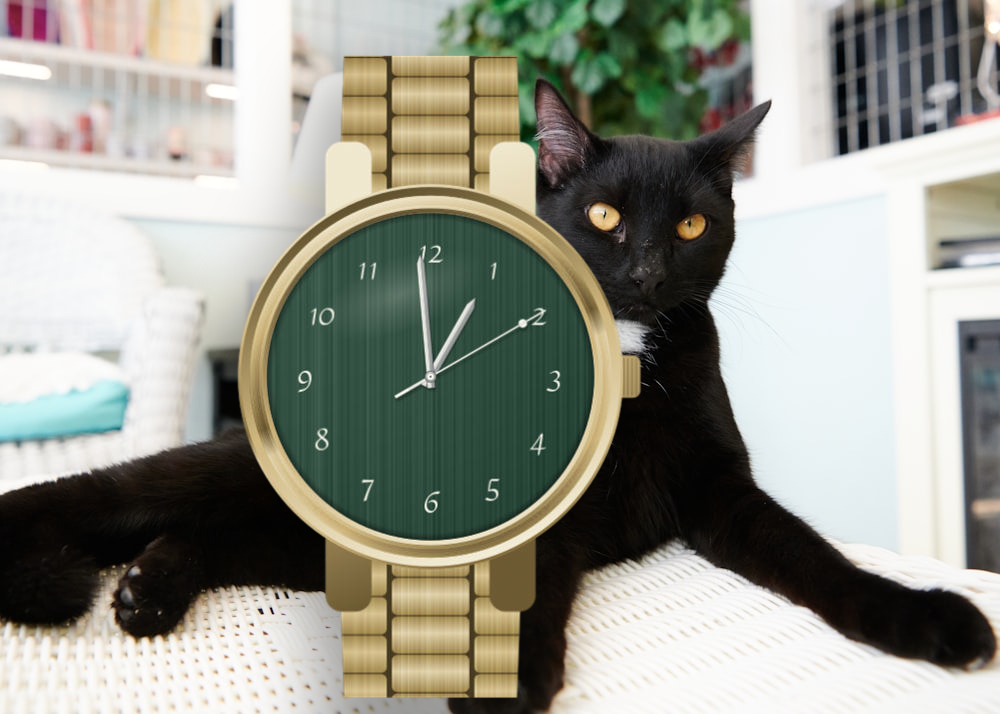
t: 12:59:10
